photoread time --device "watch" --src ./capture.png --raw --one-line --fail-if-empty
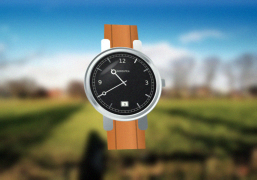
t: 10:40
